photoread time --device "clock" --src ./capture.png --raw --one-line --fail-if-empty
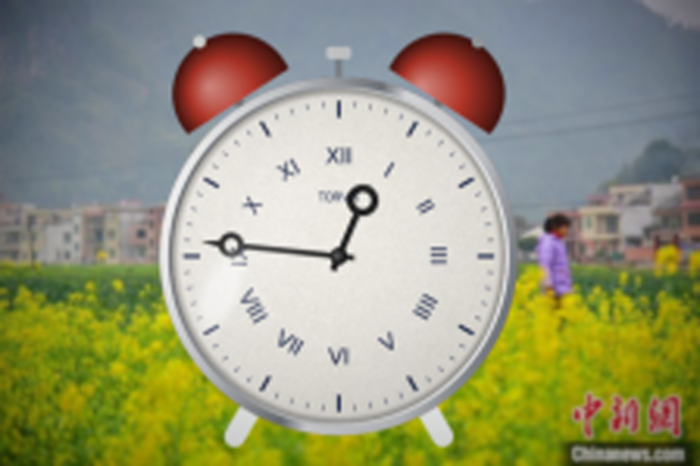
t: 12:46
